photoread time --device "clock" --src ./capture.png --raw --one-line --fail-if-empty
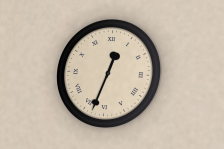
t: 12:33
